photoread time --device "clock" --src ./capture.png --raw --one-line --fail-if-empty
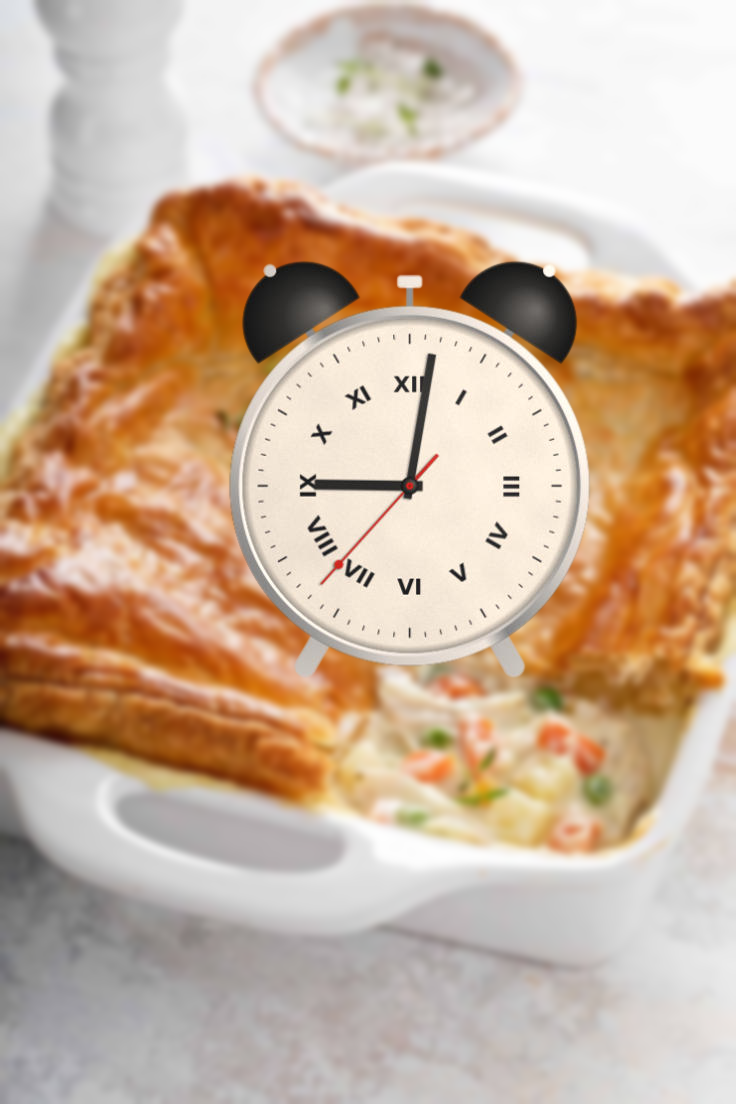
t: 9:01:37
